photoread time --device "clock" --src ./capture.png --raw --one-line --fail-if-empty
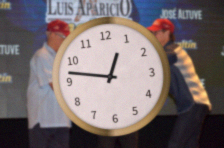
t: 12:47
